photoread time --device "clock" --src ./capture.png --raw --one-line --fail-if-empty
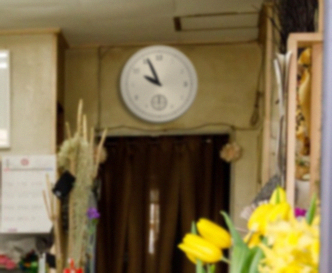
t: 9:56
